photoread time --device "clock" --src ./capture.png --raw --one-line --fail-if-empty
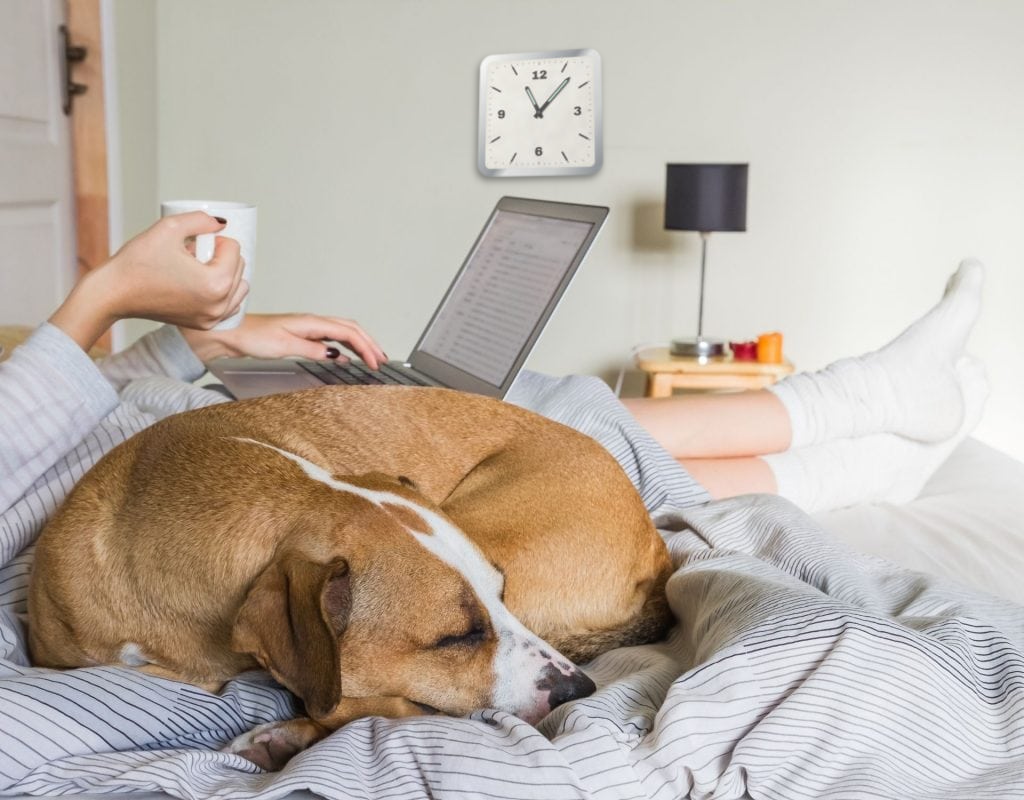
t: 11:07
